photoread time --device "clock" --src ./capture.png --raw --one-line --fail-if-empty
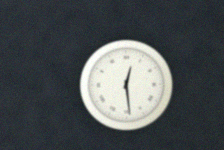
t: 12:29
